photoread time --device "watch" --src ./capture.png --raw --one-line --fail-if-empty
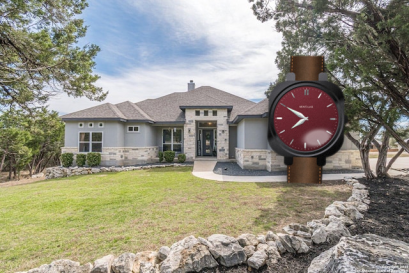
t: 7:50
